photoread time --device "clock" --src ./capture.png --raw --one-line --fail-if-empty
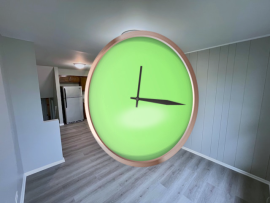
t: 12:16
